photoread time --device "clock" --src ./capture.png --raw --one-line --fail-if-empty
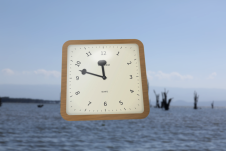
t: 11:48
